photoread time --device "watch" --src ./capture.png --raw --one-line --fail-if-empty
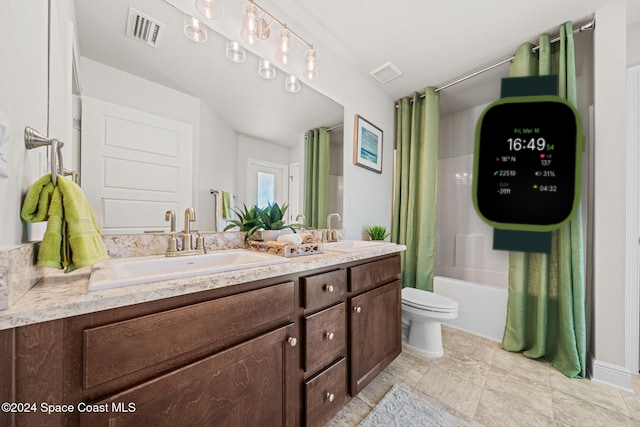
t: 16:49
